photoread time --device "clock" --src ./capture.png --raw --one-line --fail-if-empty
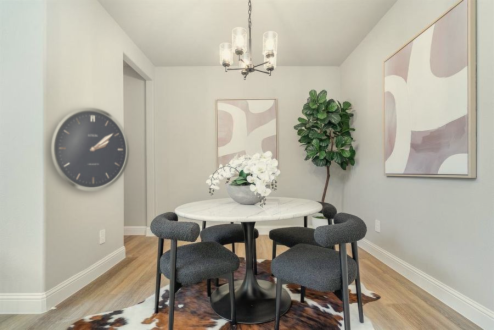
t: 2:09
